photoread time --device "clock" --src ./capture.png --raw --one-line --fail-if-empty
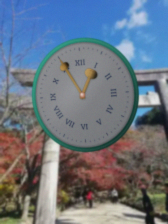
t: 12:55
